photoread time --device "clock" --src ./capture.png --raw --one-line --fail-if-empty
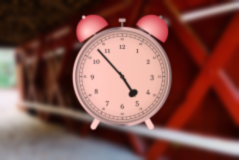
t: 4:53
